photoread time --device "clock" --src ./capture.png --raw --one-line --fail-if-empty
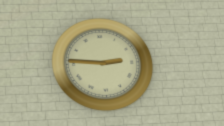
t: 2:46
